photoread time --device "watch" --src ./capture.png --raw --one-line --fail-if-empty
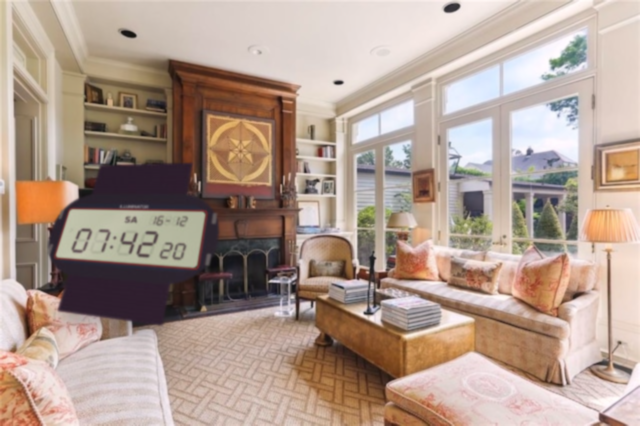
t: 7:42:20
